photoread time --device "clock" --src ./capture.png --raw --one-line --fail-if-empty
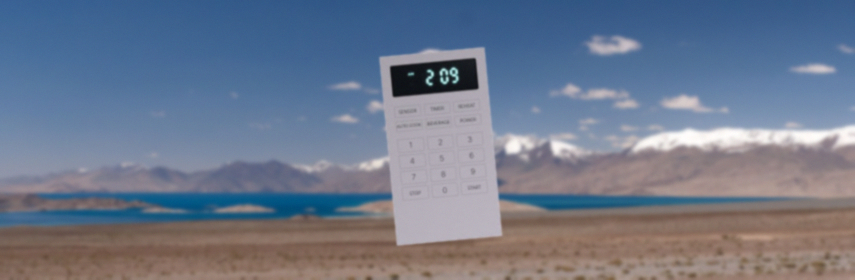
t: 2:09
